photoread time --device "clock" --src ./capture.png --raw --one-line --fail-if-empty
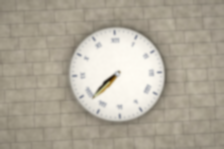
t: 7:38
